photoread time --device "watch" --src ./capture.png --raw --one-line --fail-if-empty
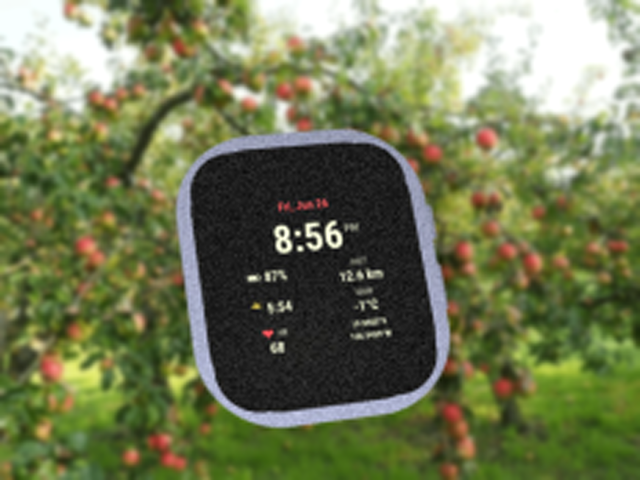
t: 8:56
